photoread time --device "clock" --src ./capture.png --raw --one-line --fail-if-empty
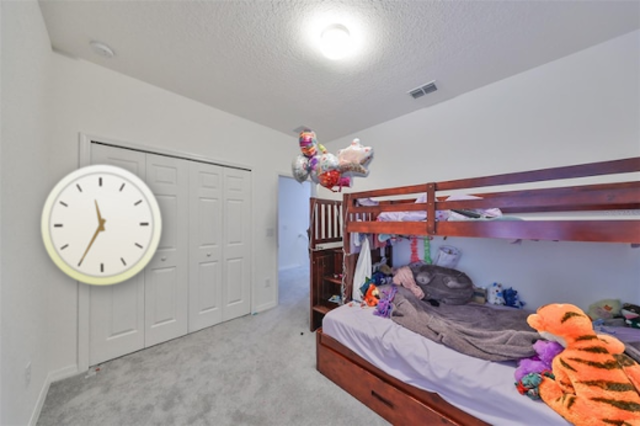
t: 11:35
